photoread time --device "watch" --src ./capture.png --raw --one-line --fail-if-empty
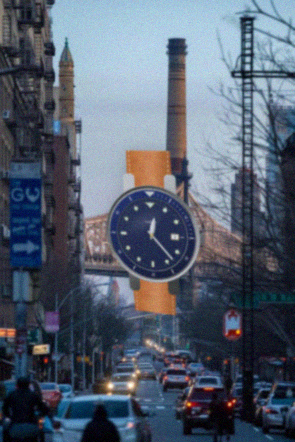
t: 12:23
